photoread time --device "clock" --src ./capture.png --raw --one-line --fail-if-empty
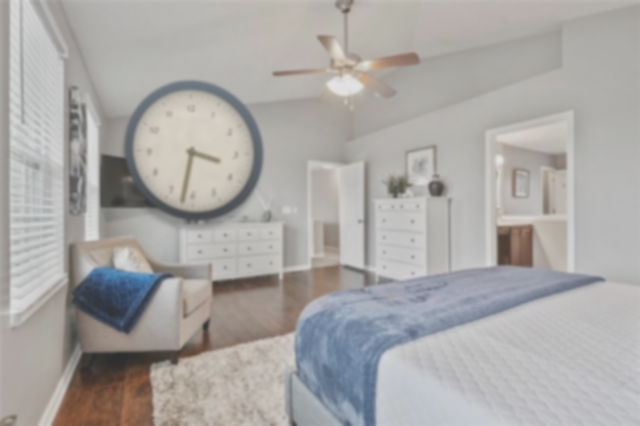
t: 3:32
